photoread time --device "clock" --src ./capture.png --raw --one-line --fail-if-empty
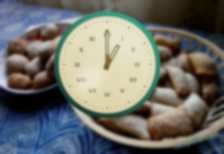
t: 1:00
